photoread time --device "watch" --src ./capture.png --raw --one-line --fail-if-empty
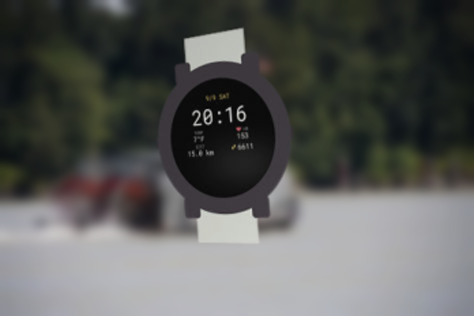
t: 20:16
